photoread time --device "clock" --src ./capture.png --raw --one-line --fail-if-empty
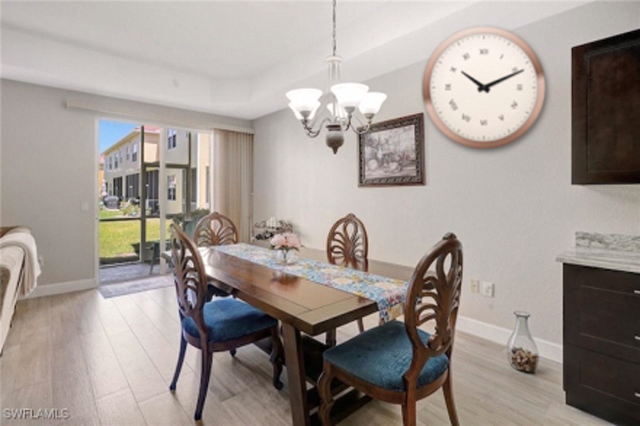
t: 10:11
